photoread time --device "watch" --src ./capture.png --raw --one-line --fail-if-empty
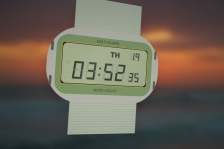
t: 3:52:35
